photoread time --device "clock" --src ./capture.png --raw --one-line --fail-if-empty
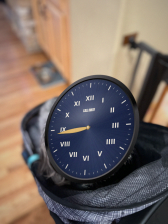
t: 8:44
